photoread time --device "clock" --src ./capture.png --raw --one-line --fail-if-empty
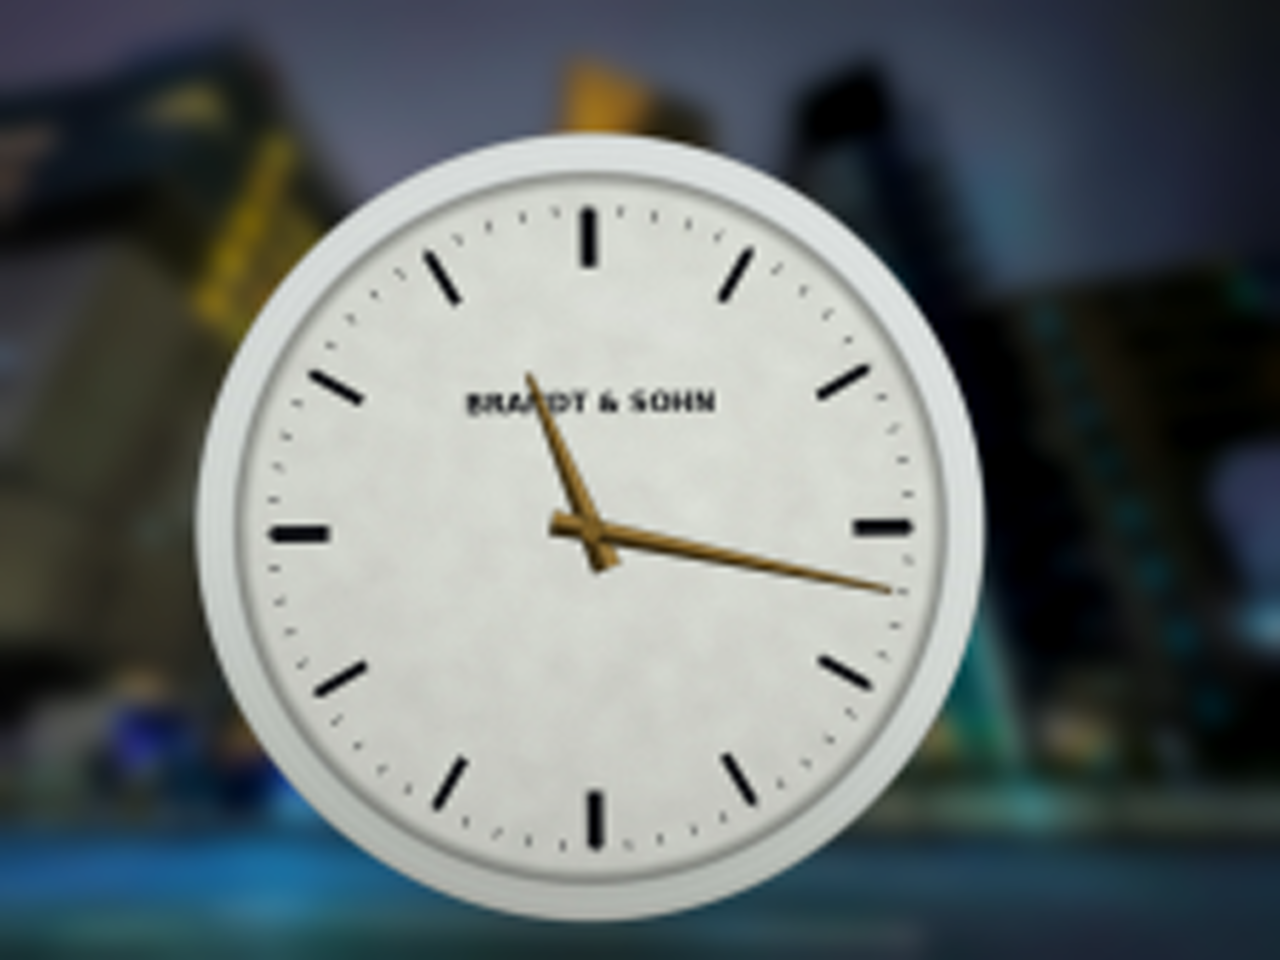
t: 11:17
